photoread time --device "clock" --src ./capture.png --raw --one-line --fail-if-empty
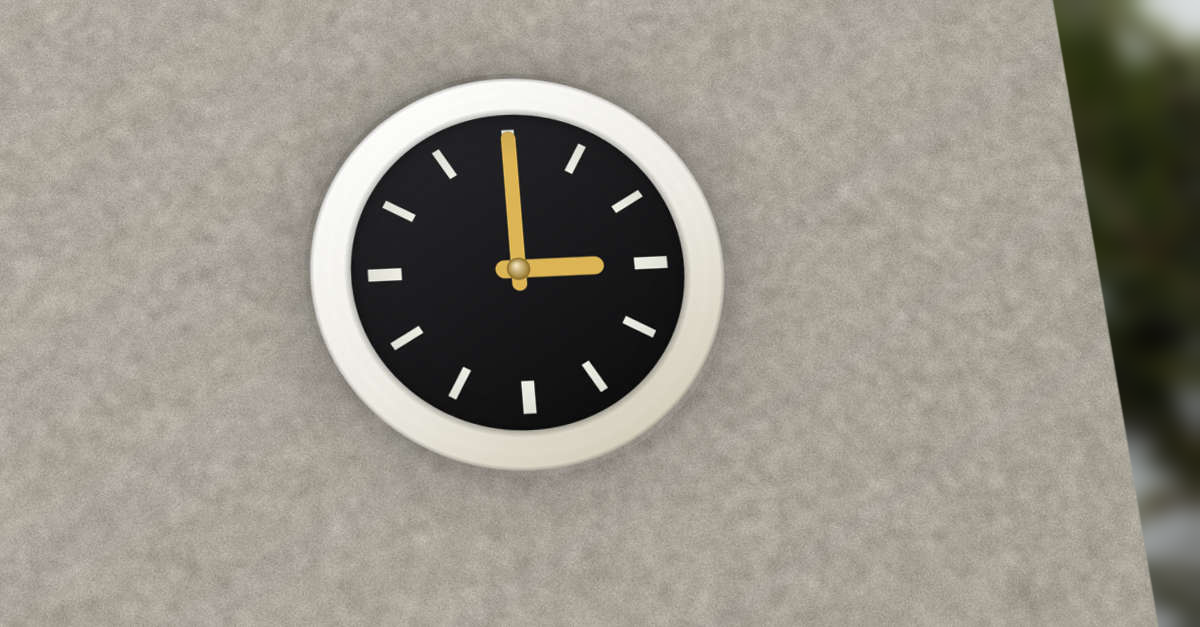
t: 3:00
